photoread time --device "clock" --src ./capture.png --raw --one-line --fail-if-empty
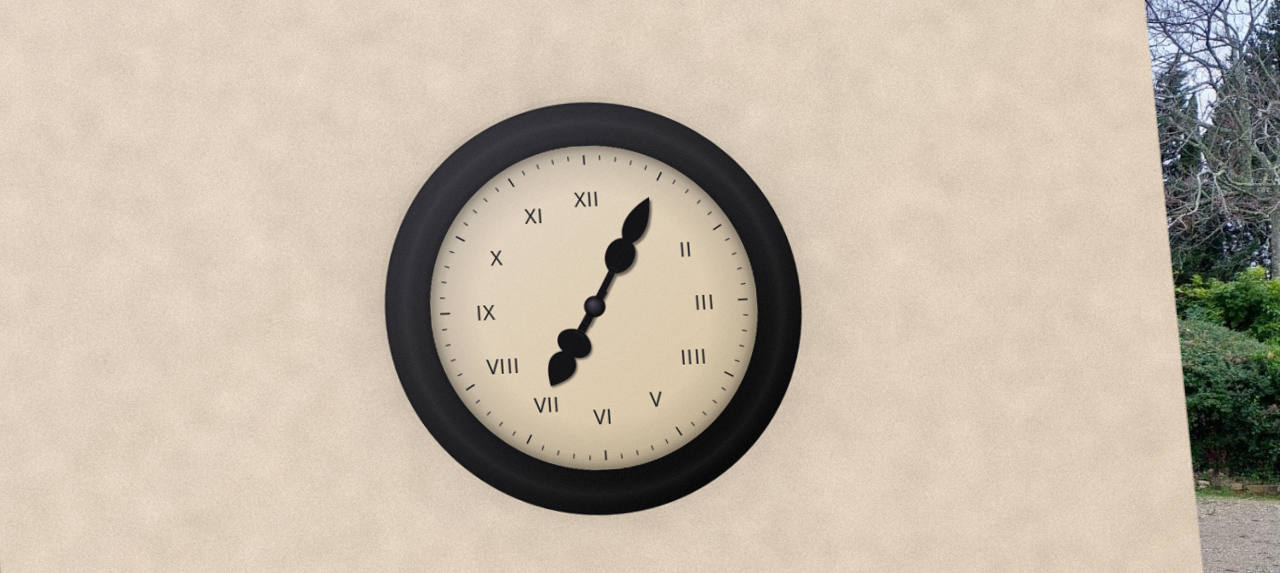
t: 7:05
